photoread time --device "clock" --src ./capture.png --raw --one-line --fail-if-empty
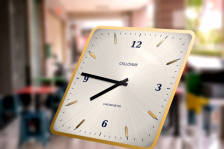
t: 7:46
